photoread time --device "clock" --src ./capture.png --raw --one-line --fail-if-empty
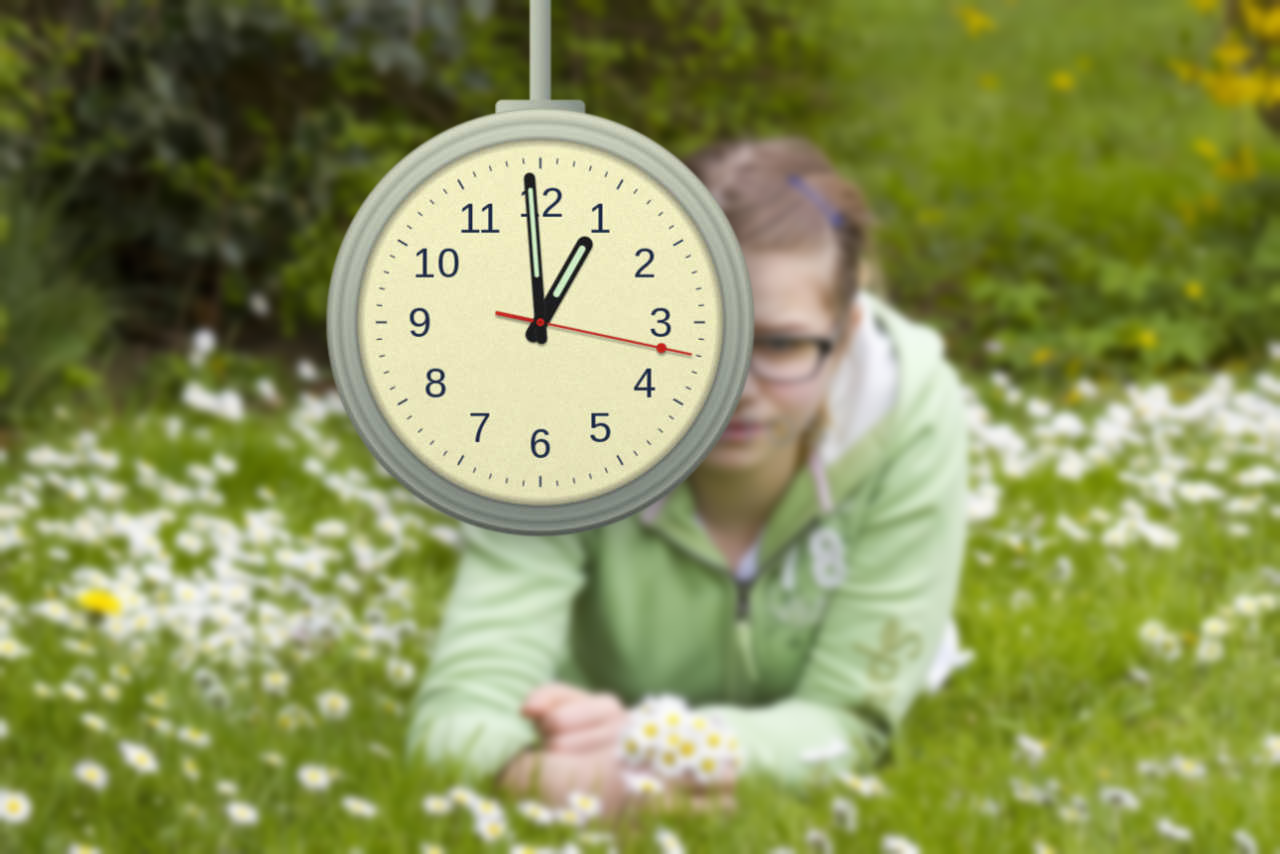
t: 12:59:17
